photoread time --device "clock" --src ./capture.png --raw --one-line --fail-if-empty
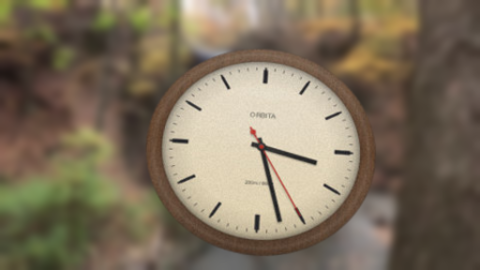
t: 3:27:25
